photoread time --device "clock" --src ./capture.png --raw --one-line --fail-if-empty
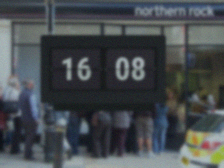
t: 16:08
